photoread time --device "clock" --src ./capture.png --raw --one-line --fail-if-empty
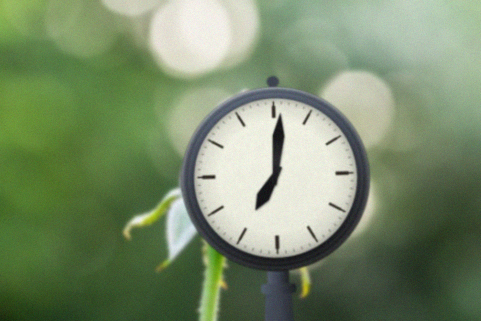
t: 7:01
